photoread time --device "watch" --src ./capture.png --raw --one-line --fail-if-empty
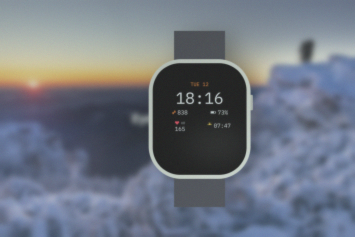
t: 18:16
